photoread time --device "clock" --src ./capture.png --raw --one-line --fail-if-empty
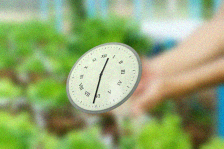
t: 12:31
